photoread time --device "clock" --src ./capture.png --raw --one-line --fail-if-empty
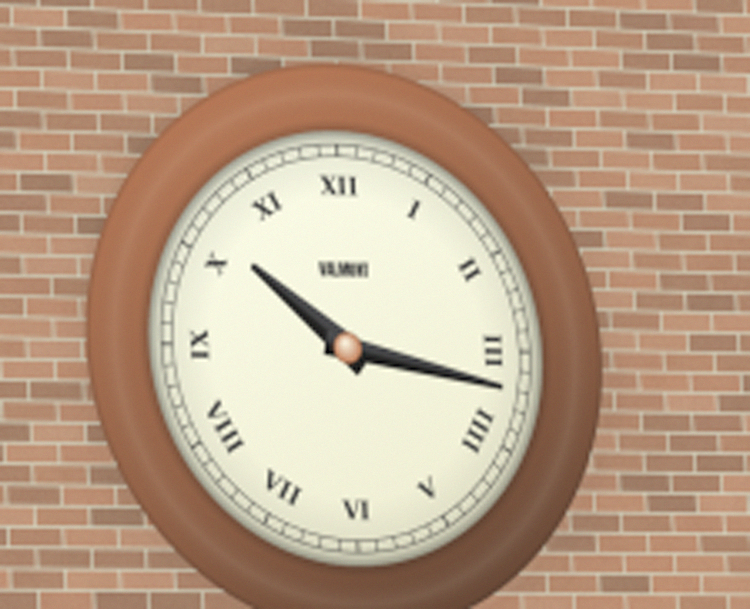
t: 10:17
